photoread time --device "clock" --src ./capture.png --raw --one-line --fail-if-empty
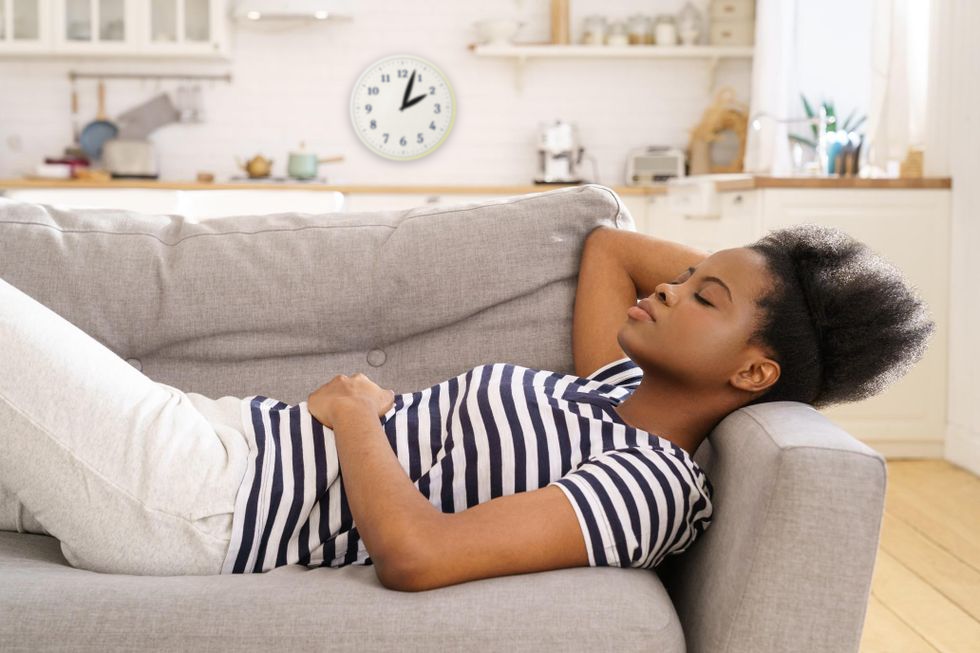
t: 2:03
